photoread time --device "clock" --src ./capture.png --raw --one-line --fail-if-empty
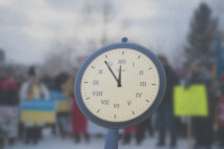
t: 11:54
